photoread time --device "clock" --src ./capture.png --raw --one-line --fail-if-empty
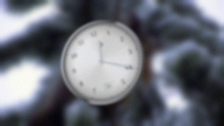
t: 12:20
